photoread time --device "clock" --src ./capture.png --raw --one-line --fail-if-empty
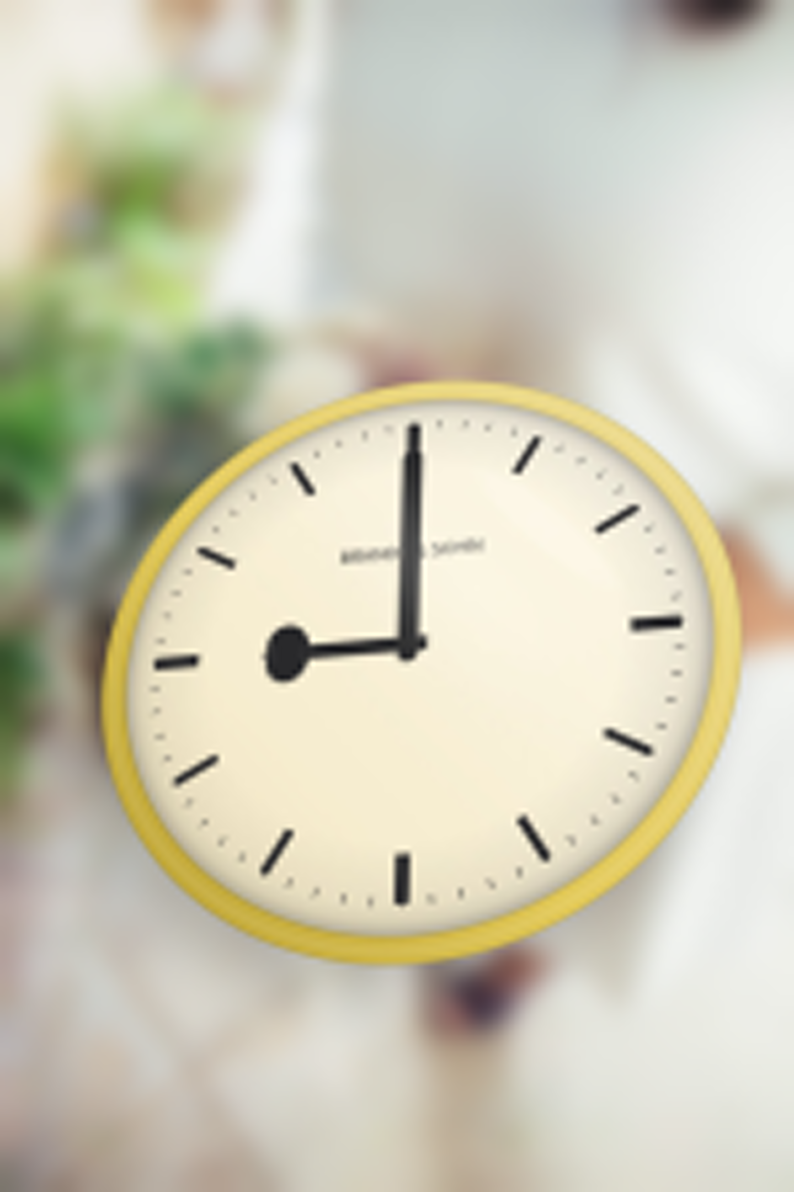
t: 9:00
